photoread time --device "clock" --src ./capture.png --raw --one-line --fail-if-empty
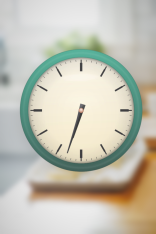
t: 6:33
